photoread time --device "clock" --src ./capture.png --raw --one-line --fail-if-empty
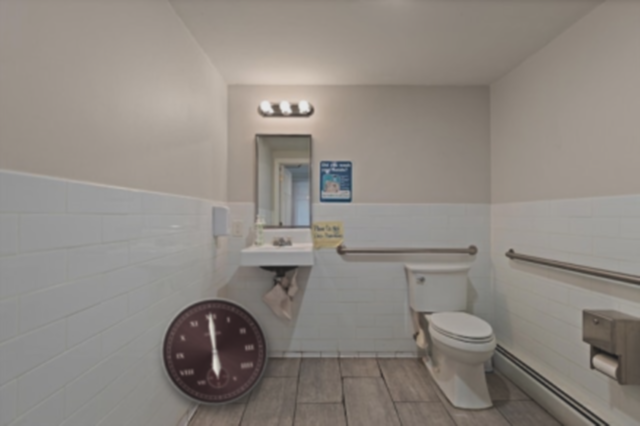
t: 6:00
